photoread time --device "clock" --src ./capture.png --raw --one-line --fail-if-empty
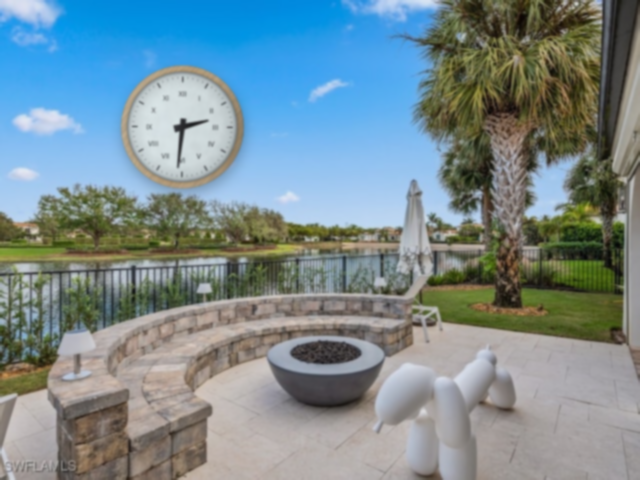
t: 2:31
